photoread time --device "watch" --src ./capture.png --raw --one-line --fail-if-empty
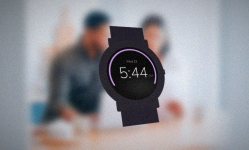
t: 5:44
